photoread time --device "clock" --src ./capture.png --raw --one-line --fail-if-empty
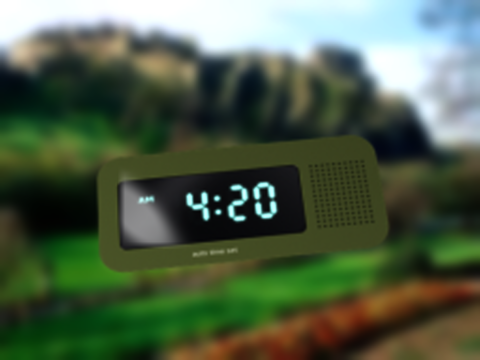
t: 4:20
